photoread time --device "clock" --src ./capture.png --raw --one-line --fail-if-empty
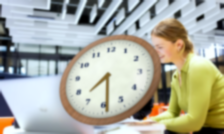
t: 7:29
